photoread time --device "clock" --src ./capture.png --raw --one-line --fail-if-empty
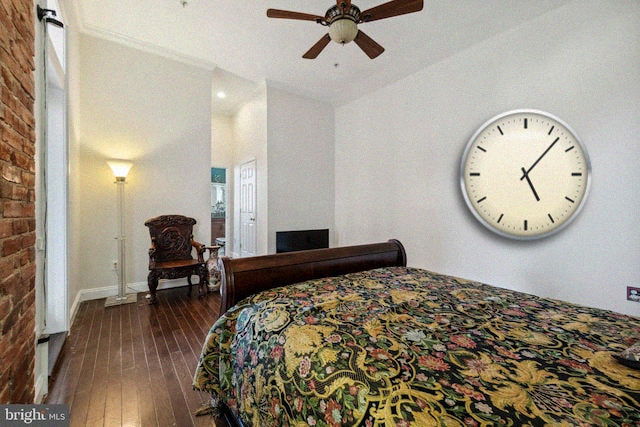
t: 5:07
